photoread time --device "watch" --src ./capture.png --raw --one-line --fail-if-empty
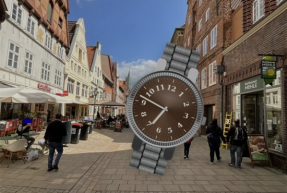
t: 6:47
